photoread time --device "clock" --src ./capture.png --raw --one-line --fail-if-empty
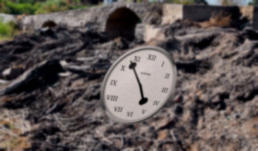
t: 4:53
